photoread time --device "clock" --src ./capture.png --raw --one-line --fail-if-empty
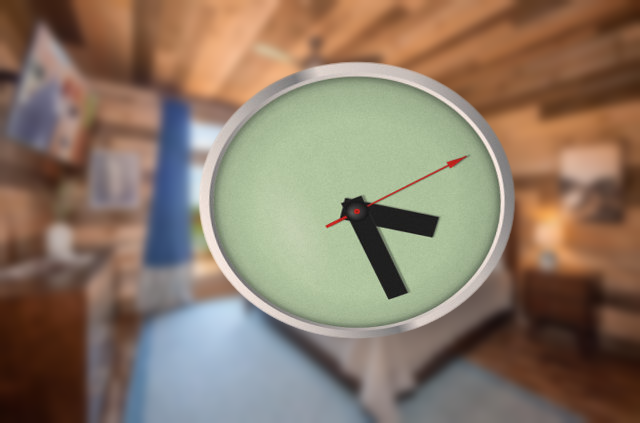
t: 3:26:10
